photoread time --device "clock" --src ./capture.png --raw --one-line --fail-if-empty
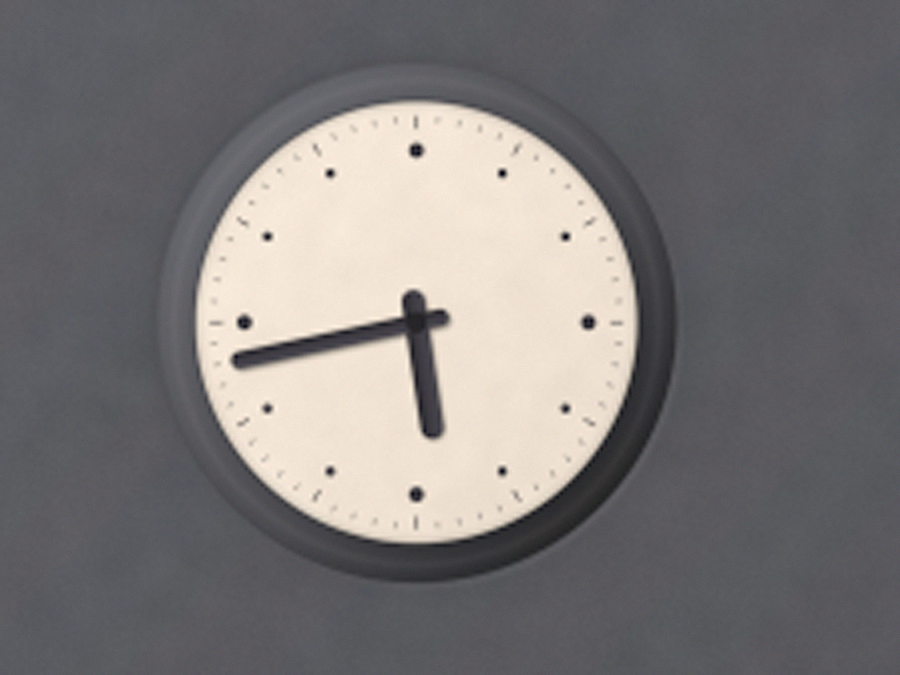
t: 5:43
